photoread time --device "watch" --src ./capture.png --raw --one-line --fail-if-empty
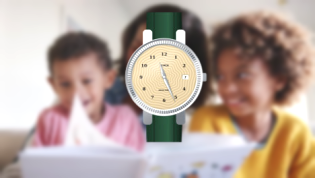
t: 11:26
